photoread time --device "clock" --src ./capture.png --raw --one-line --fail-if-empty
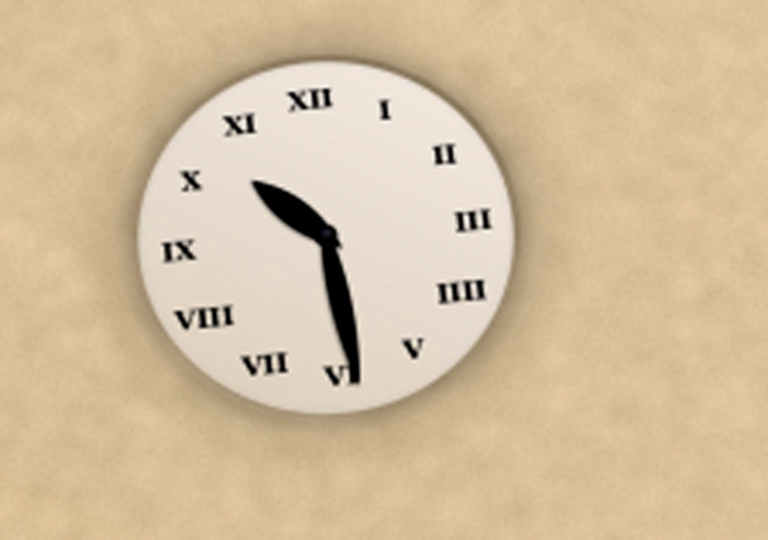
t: 10:29
